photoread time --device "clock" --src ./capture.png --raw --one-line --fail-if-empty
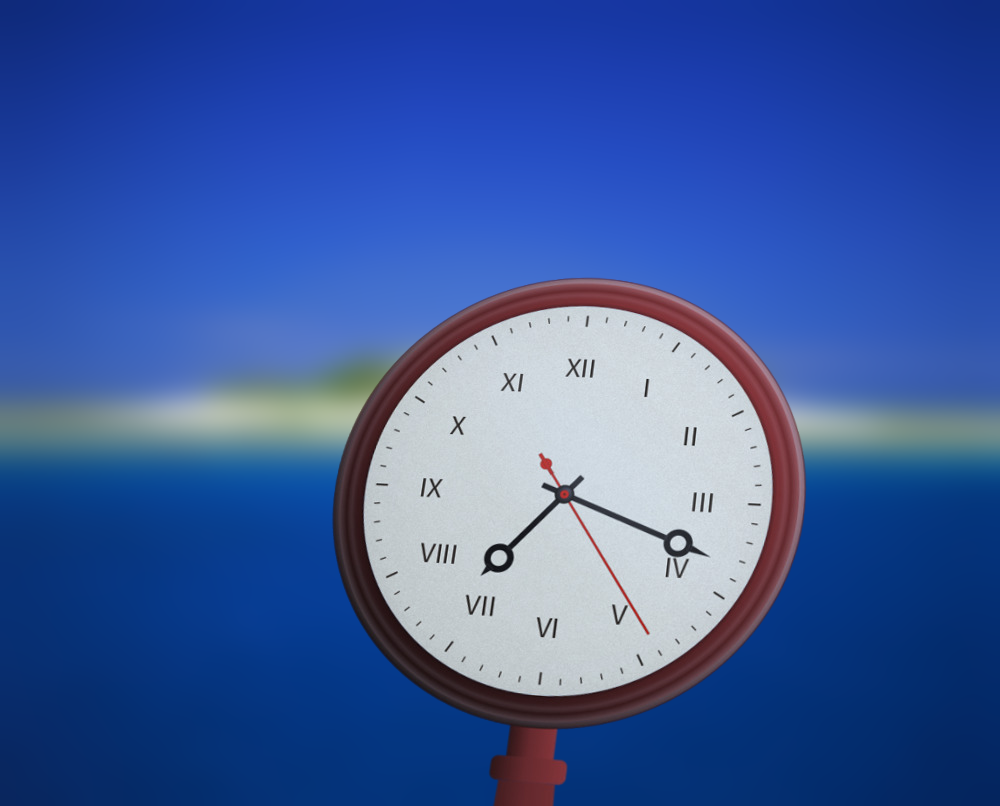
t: 7:18:24
